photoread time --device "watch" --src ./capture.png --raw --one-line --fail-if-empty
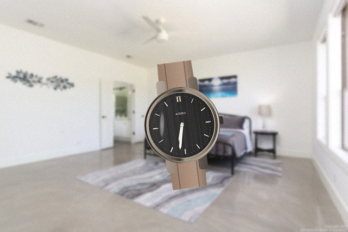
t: 6:32
